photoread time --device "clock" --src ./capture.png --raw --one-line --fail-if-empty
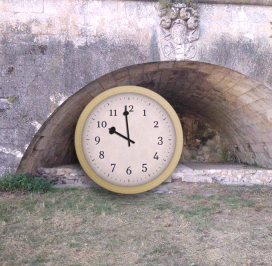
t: 9:59
